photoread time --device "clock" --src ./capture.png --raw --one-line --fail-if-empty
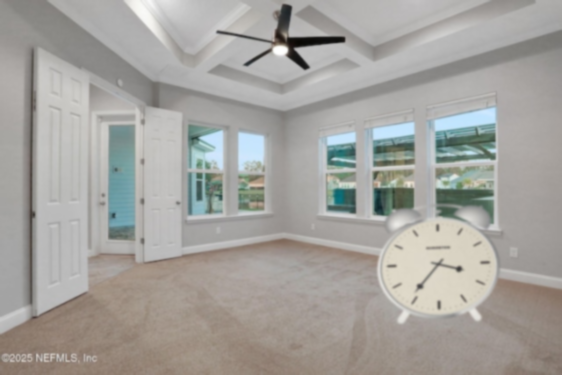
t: 3:36
